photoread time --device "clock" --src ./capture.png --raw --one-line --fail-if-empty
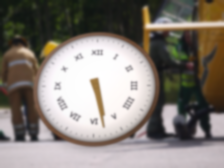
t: 5:28
